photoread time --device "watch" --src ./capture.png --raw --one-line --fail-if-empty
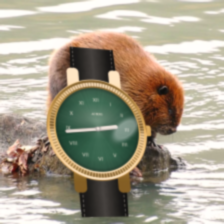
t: 2:44
